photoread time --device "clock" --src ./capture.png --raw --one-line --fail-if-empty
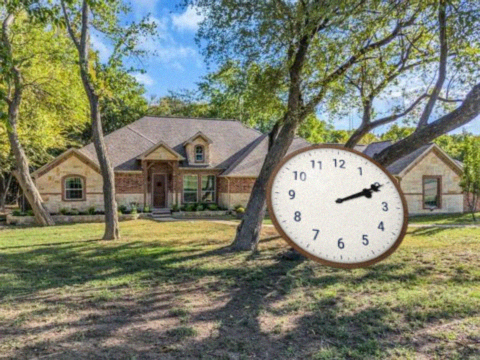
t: 2:10
